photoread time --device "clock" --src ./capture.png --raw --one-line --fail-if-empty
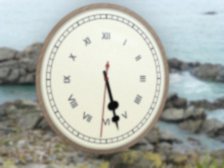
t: 5:27:31
